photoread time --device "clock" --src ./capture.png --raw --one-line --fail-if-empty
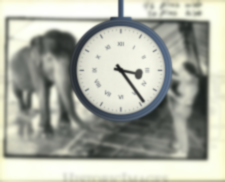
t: 3:24
